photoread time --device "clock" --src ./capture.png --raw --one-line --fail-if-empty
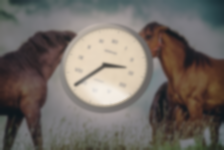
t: 2:36
